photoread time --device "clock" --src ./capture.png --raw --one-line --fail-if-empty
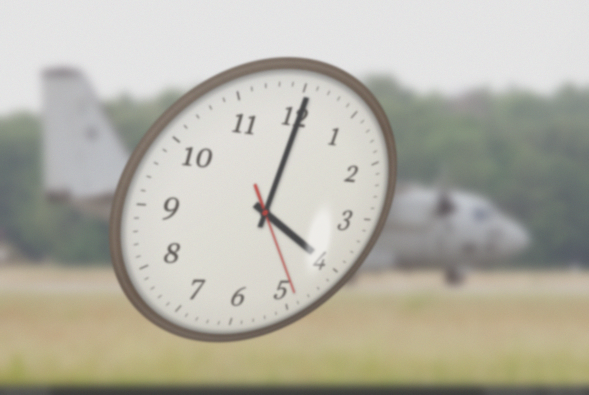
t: 4:00:24
